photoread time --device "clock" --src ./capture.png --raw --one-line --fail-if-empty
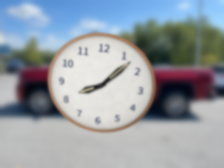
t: 8:07
